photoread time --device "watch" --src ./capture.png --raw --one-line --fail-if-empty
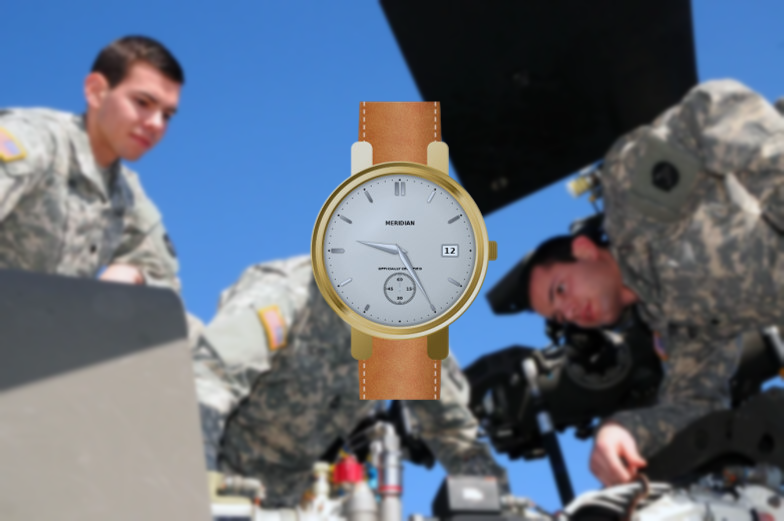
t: 9:25
